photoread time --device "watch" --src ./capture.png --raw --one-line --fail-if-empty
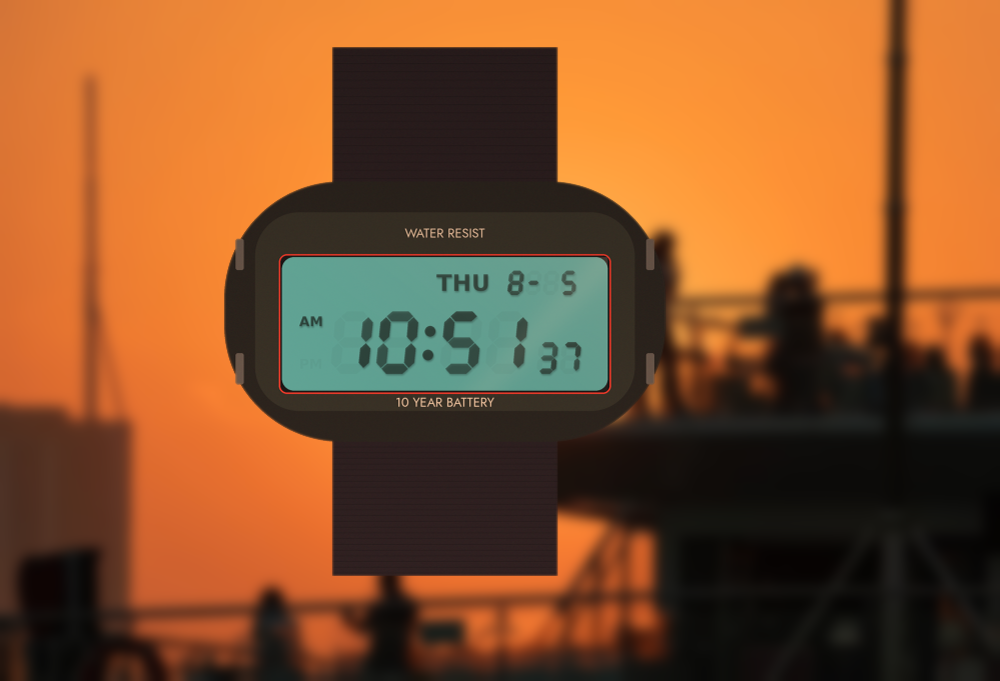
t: 10:51:37
